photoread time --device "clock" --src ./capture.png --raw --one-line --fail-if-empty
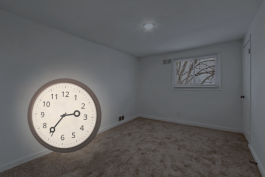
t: 2:36
